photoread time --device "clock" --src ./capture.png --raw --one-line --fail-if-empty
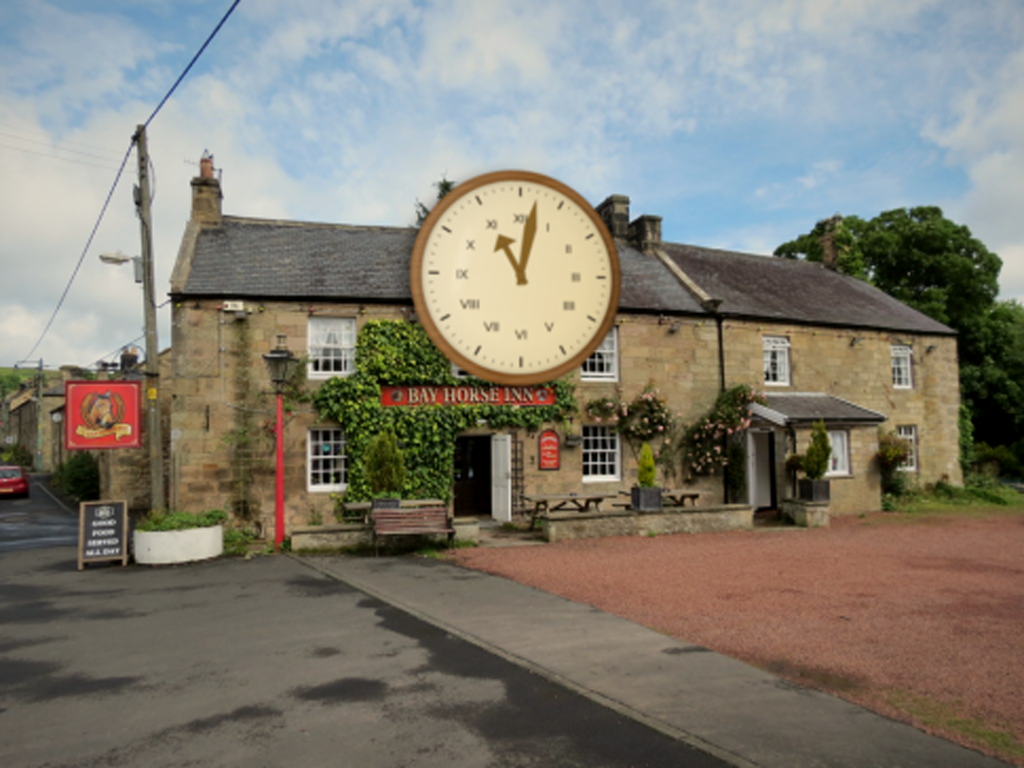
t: 11:02
